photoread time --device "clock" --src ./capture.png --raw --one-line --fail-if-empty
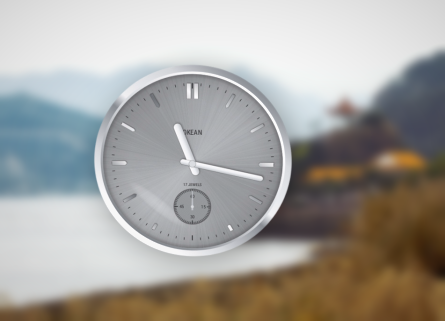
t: 11:17
